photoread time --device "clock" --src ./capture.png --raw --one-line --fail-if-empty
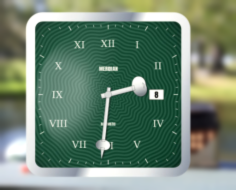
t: 2:31
